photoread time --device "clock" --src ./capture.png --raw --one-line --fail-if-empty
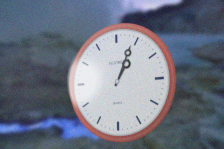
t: 1:04
